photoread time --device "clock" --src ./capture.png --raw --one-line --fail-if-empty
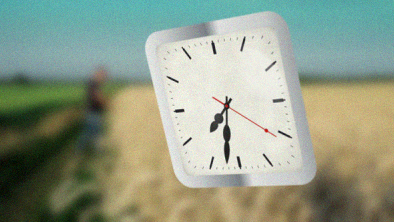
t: 7:32:21
